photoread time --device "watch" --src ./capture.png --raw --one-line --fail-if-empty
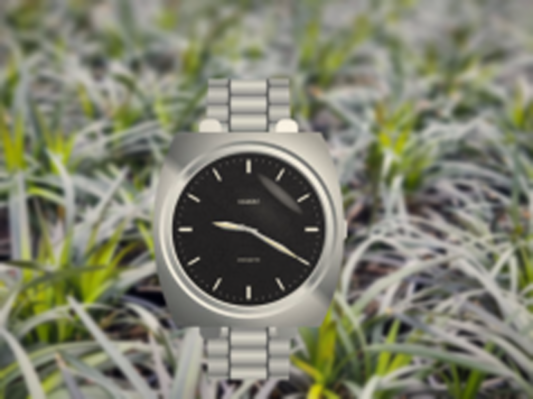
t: 9:20
